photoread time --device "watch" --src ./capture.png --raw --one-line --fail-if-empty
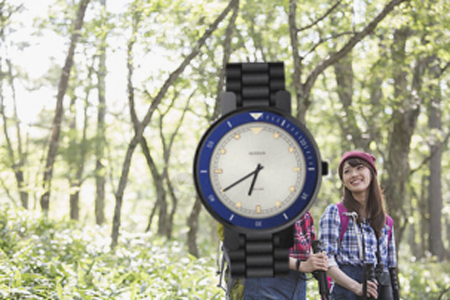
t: 6:40
